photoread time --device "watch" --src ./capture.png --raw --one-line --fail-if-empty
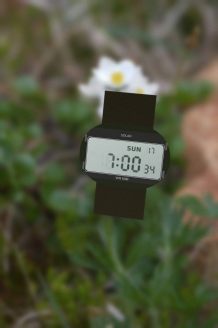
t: 7:00:34
